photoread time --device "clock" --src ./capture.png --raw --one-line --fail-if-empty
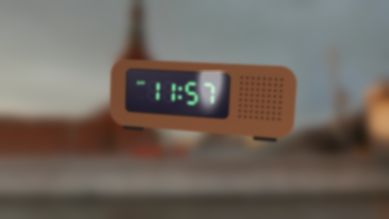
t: 11:57
